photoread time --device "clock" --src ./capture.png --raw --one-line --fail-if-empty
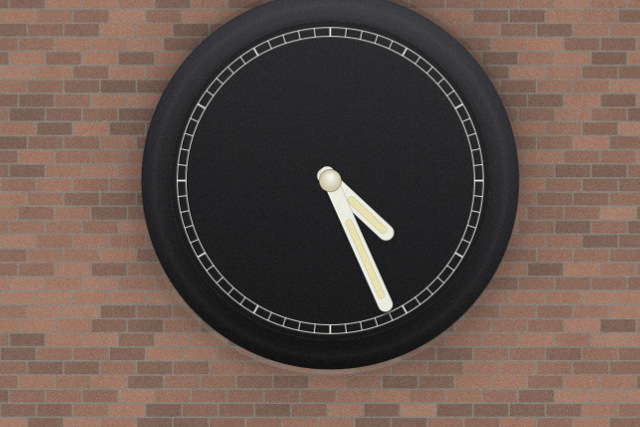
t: 4:26
